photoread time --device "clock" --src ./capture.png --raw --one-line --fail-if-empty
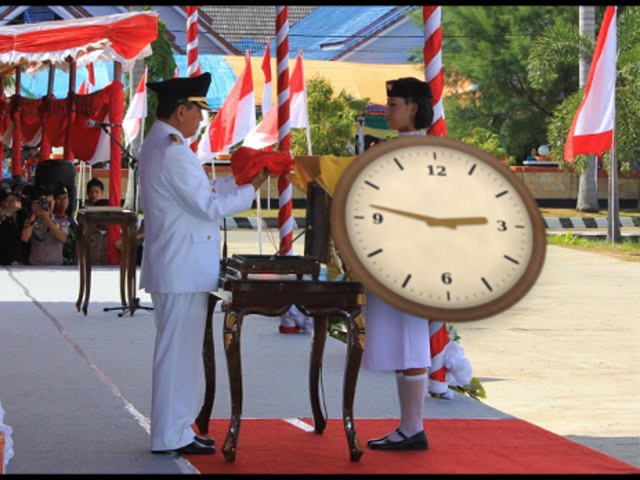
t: 2:47
